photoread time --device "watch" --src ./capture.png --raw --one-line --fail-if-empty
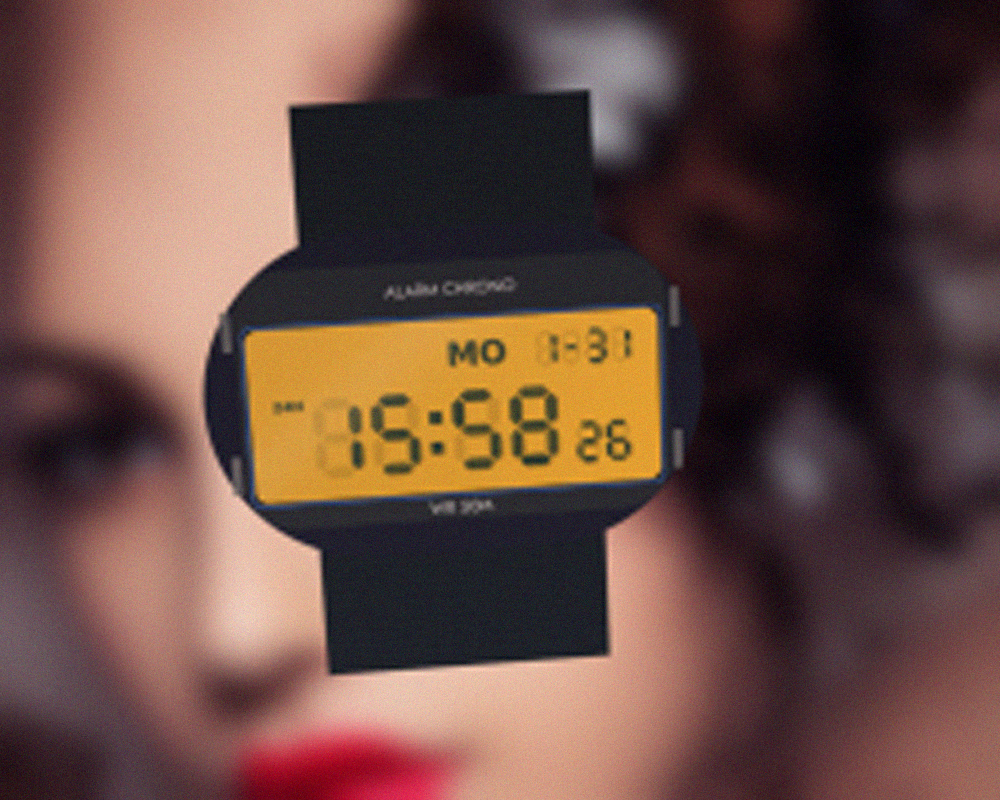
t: 15:58:26
